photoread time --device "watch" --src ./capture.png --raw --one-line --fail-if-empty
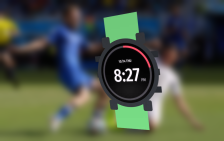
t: 8:27
